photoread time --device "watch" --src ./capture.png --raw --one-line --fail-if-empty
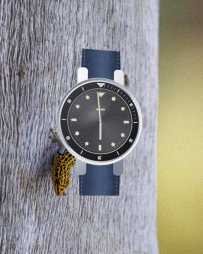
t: 5:59
